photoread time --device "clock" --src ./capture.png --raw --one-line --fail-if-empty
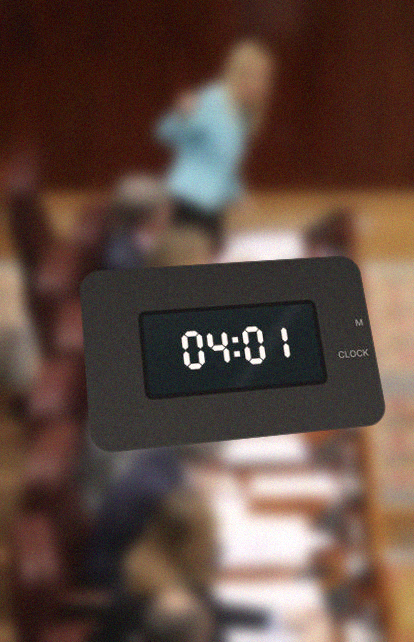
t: 4:01
